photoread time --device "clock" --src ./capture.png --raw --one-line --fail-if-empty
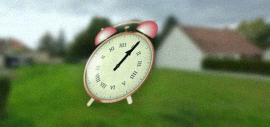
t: 1:06
